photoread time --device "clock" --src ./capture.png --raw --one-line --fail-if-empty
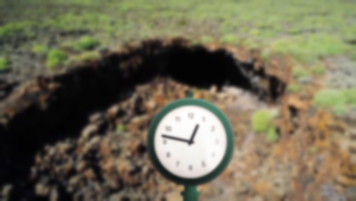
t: 12:47
